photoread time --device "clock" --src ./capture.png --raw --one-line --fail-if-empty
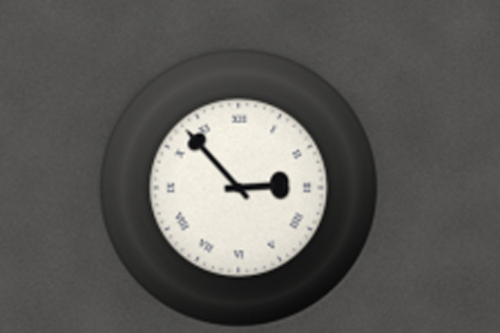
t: 2:53
